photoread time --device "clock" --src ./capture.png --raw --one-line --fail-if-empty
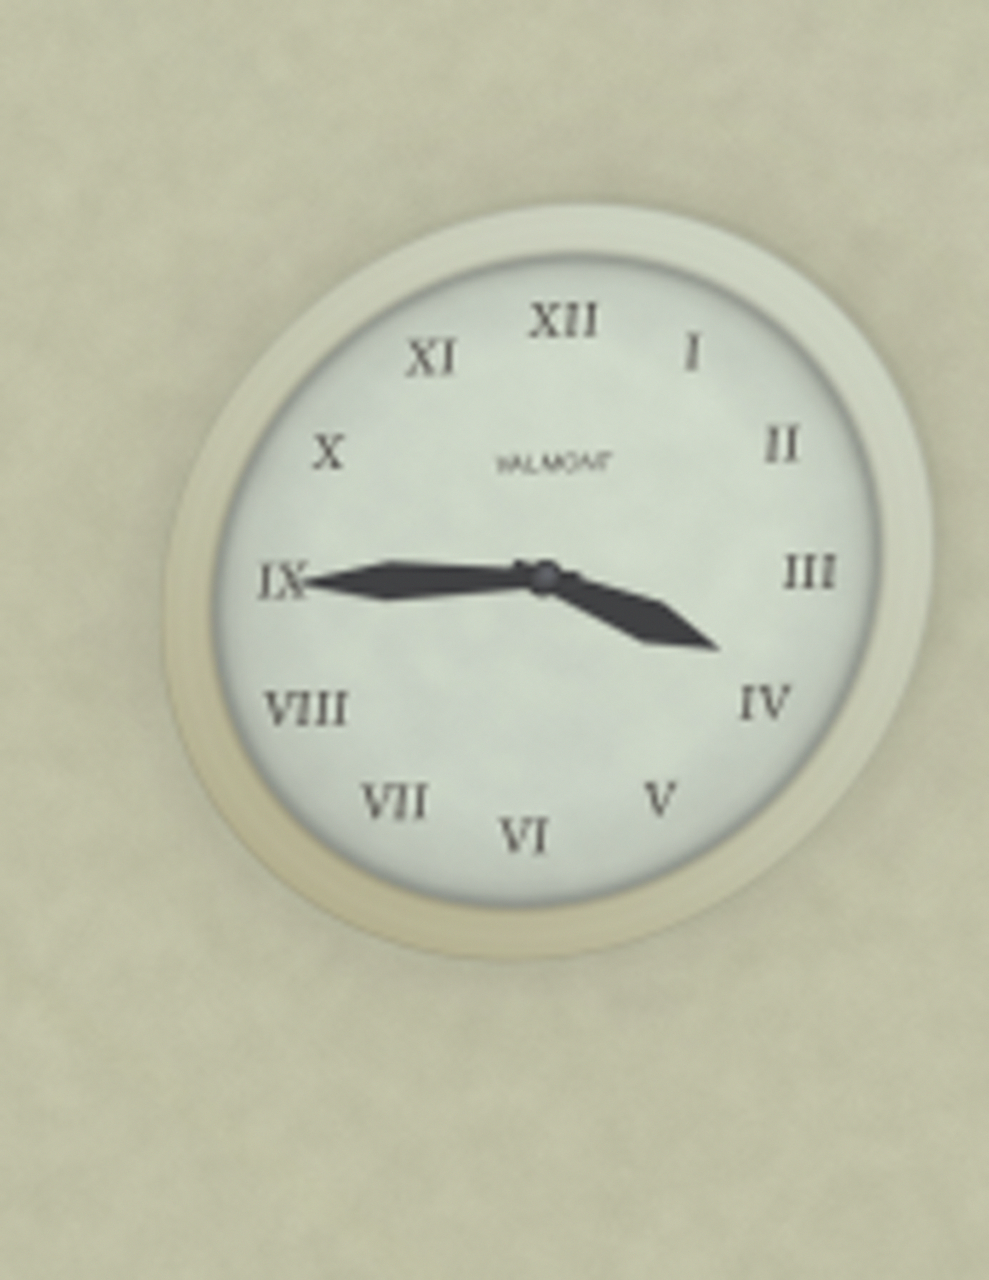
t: 3:45
